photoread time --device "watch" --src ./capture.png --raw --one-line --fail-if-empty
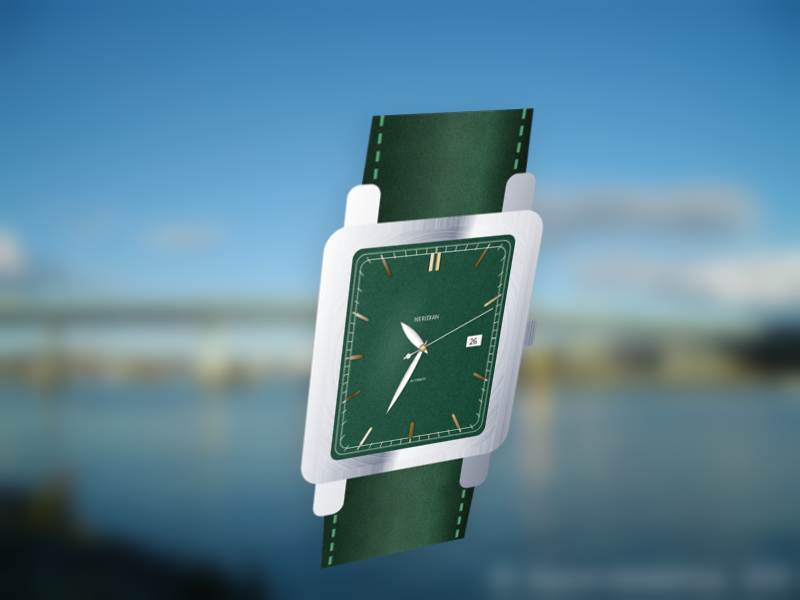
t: 10:34:11
